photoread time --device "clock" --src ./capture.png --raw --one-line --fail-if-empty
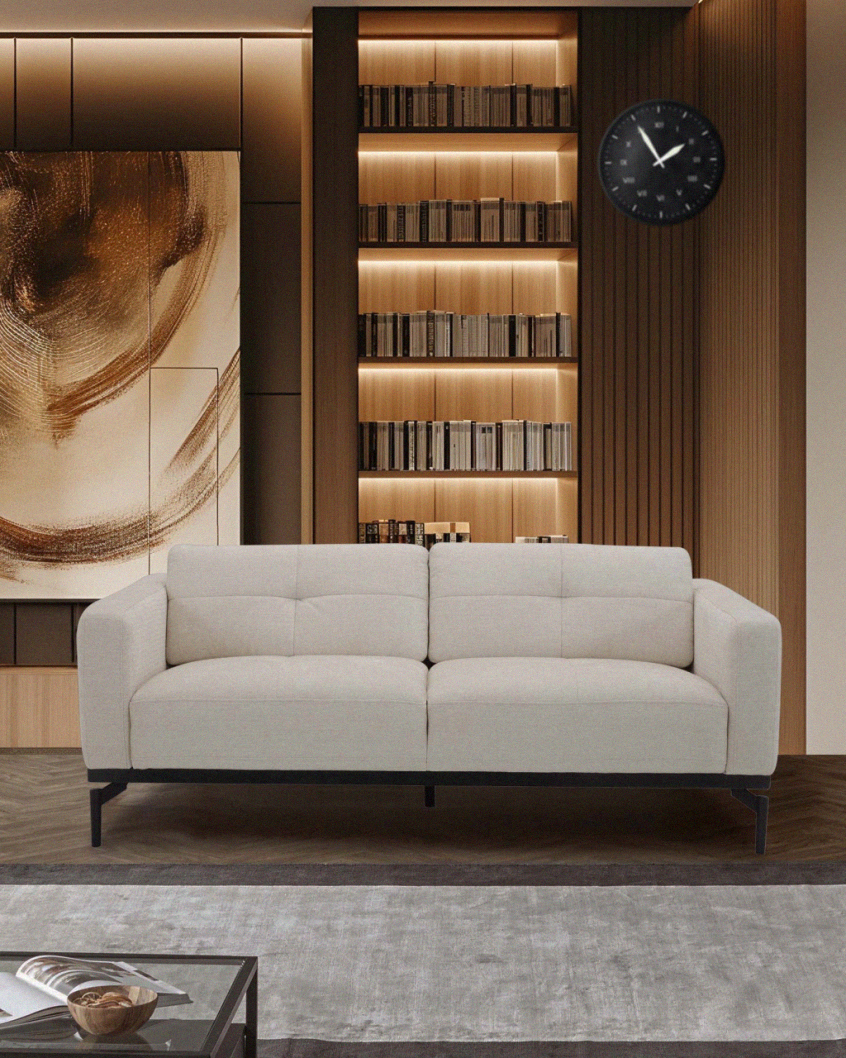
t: 1:55
